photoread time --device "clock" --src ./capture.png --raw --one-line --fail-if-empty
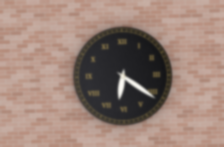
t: 6:21
